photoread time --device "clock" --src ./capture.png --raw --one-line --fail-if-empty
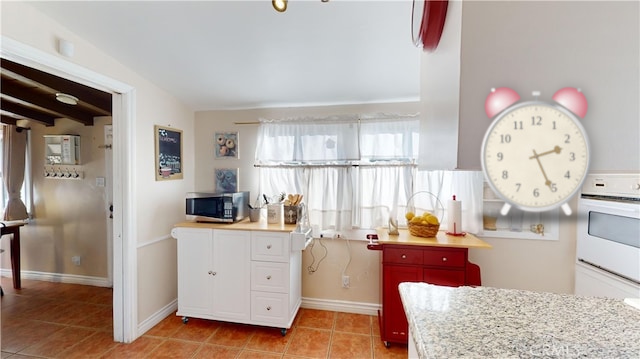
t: 2:26
